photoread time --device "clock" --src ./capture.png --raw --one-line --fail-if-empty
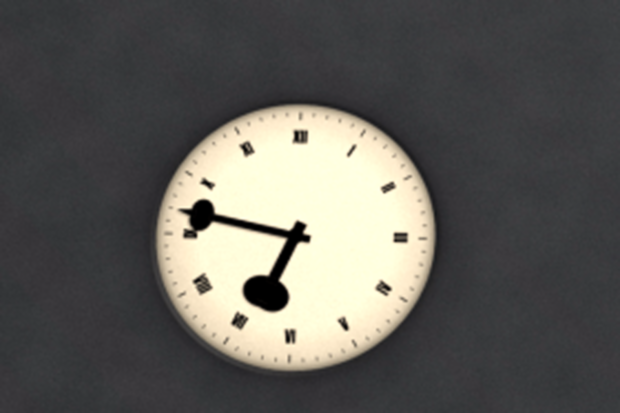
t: 6:47
